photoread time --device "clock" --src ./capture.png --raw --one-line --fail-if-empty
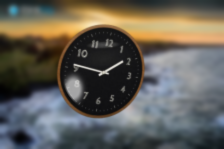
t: 1:46
